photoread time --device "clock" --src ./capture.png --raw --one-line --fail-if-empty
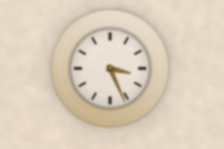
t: 3:26
